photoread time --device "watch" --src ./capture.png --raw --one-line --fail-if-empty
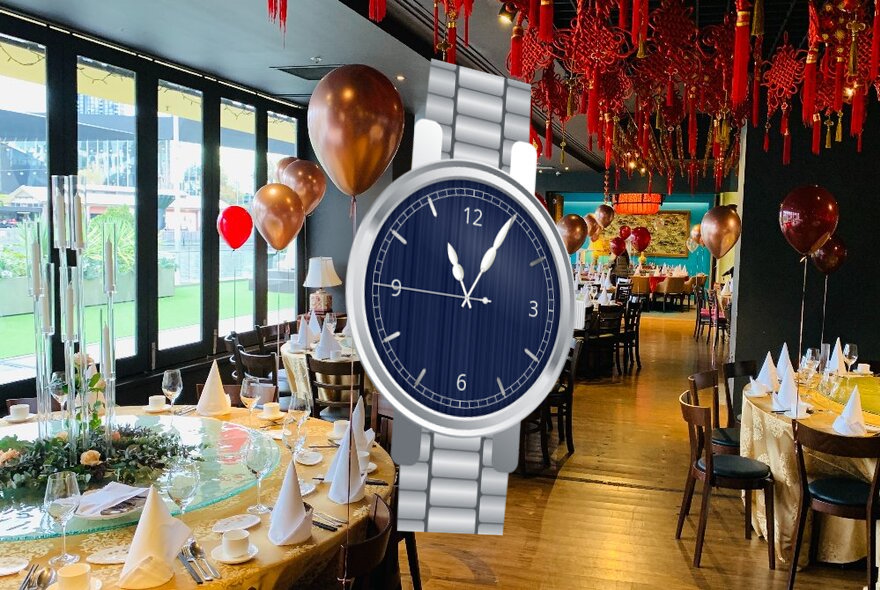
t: 11:04:45
